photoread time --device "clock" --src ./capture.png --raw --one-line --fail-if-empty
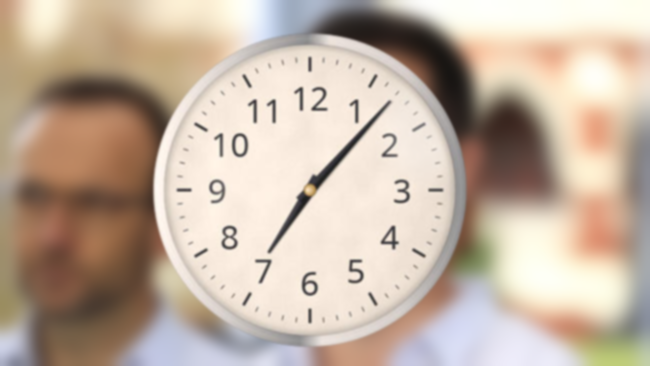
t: 7:07
